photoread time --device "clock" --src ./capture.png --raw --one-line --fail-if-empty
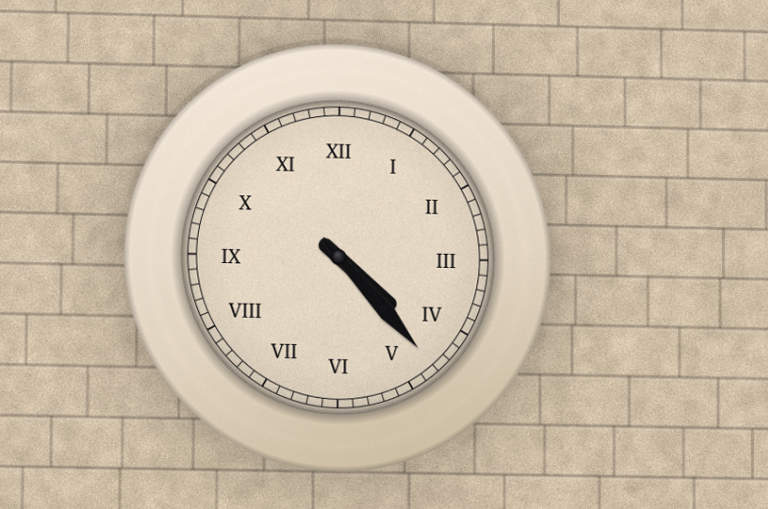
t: 4:23
